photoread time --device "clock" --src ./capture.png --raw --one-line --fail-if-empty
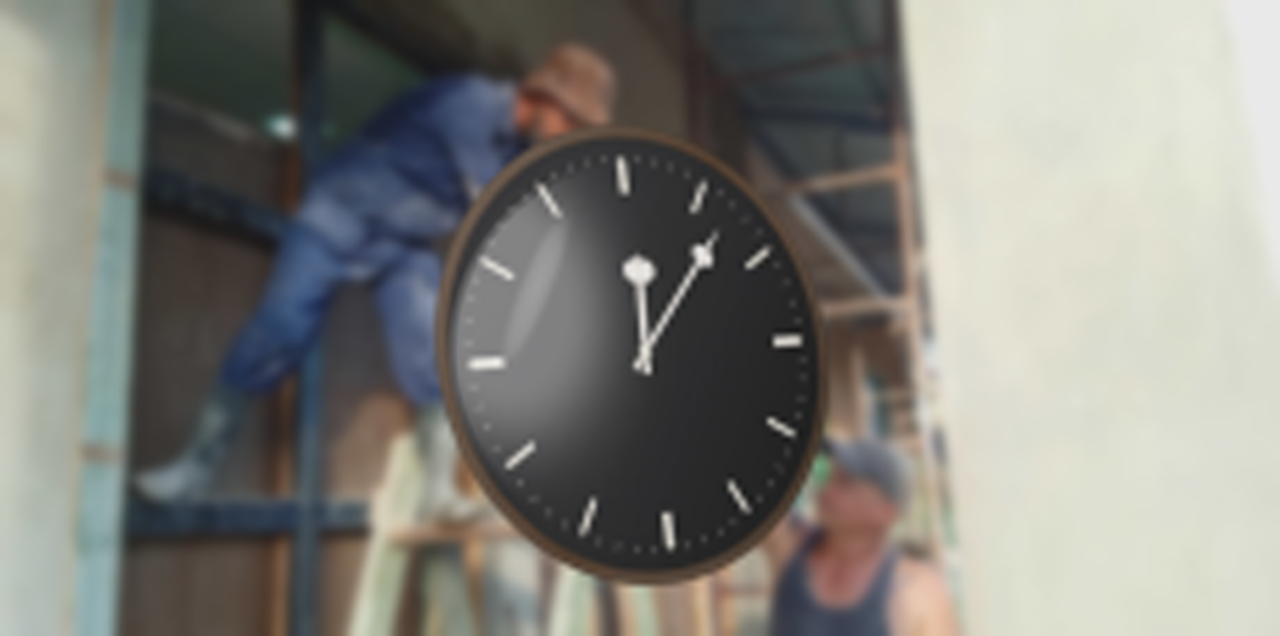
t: 12:07
